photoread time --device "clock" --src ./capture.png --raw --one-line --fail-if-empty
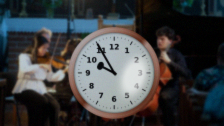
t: 9:55
